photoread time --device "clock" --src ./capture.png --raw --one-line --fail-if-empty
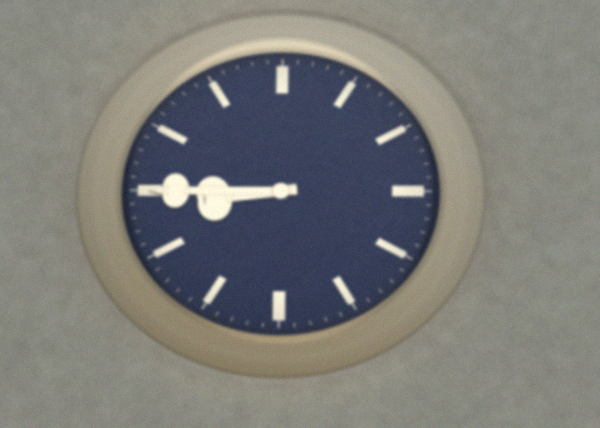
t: 8:45
